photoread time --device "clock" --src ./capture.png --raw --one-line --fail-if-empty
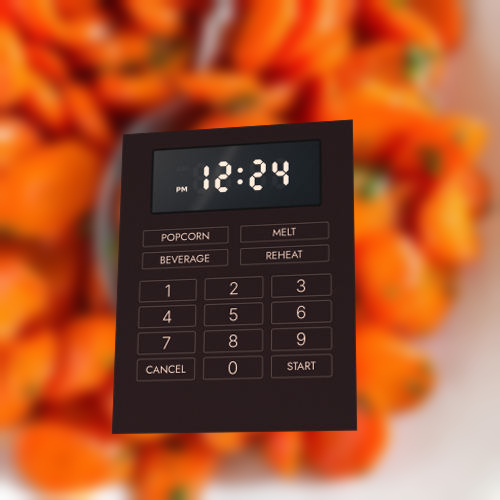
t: 12:24
